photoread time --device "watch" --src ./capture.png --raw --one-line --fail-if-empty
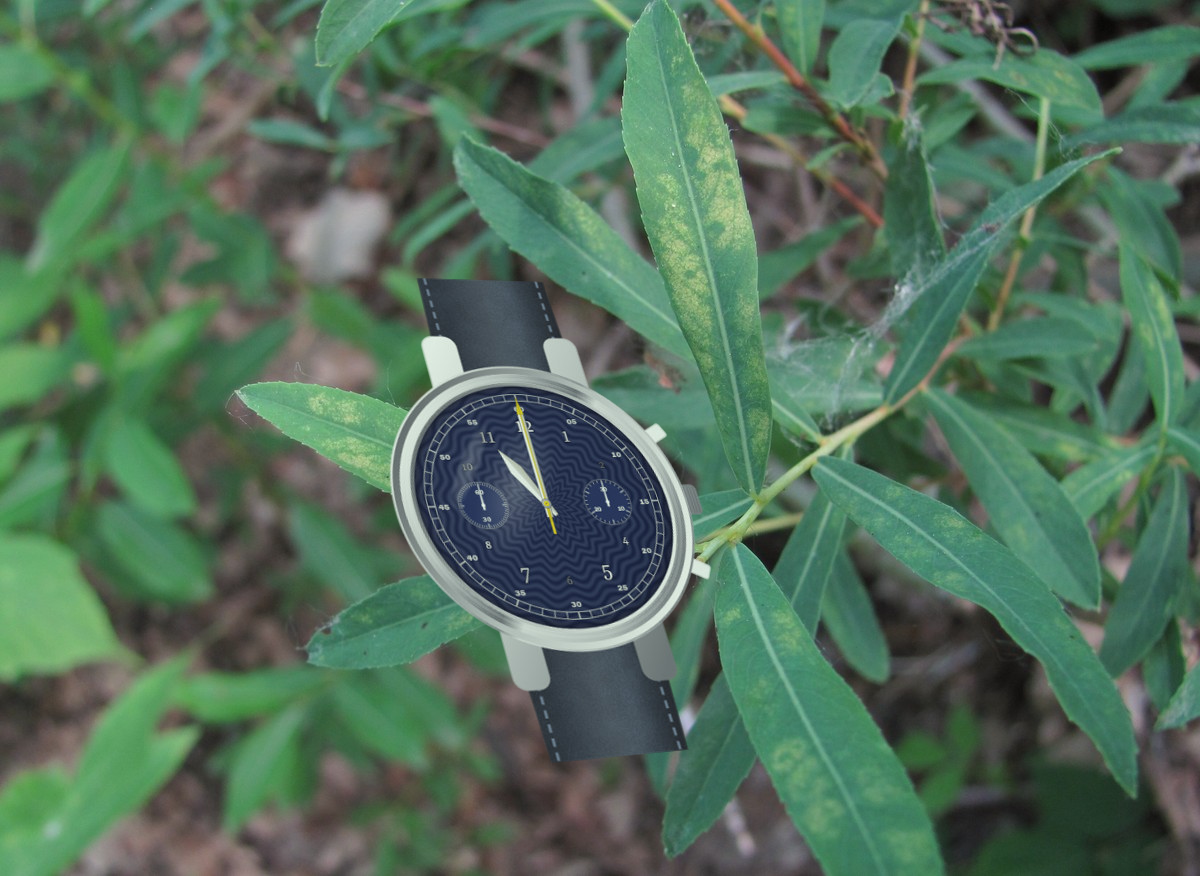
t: 11:00
